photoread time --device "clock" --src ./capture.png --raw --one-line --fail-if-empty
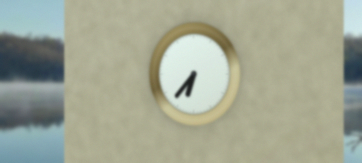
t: 6:37
